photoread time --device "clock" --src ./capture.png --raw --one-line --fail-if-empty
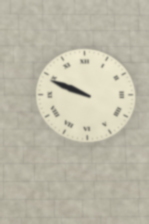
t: 9:49
